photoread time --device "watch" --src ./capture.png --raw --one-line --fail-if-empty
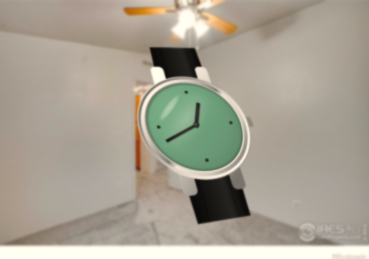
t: 12:41
